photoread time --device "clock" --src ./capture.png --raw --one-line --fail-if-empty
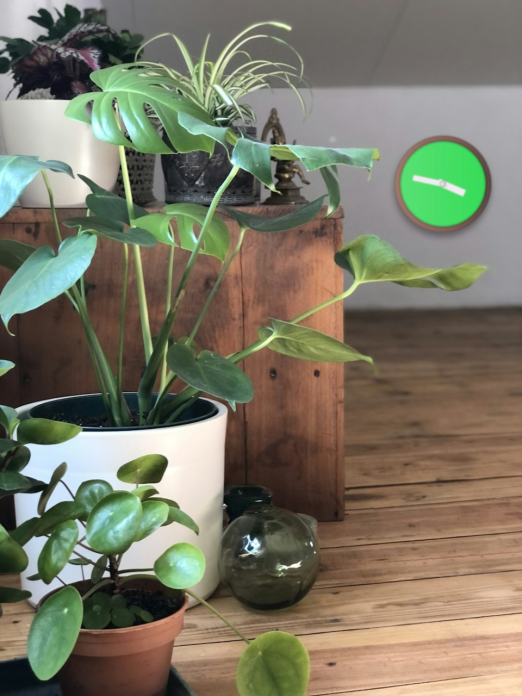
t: 3:47
